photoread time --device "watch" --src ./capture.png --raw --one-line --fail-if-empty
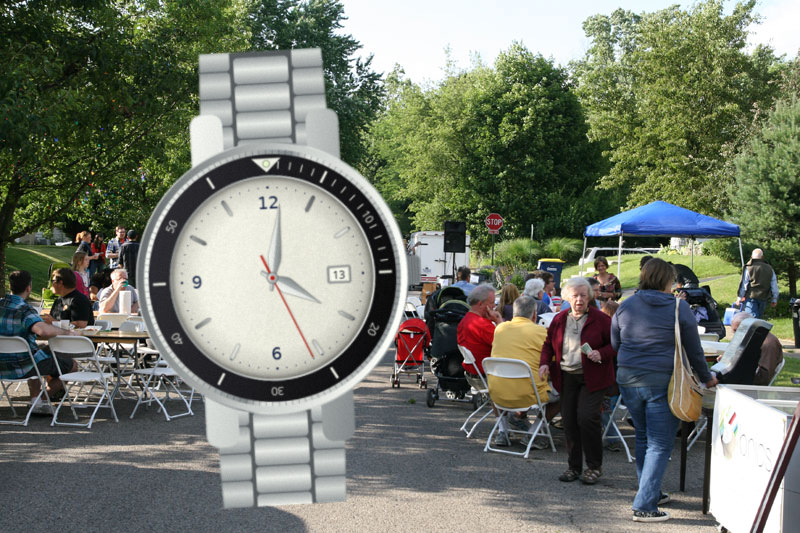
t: 4:01:26
